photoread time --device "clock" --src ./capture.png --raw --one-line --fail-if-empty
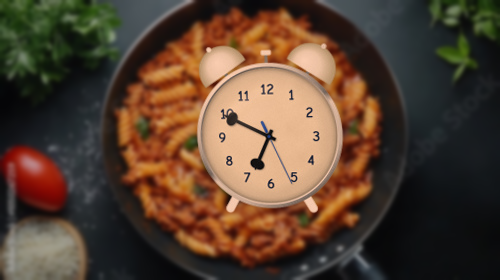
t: 6:49:26
